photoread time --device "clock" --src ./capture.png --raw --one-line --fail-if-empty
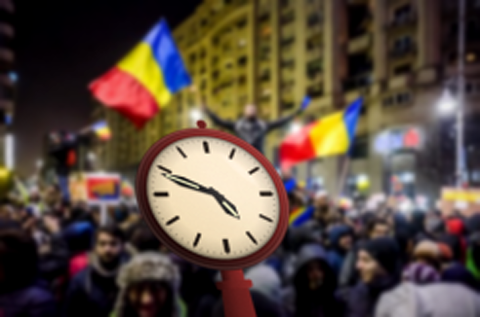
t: 4:49
